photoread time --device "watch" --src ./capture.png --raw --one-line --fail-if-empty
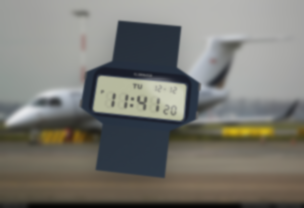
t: 11:41
